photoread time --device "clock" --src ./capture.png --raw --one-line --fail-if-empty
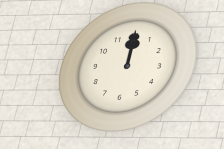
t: 12:00
